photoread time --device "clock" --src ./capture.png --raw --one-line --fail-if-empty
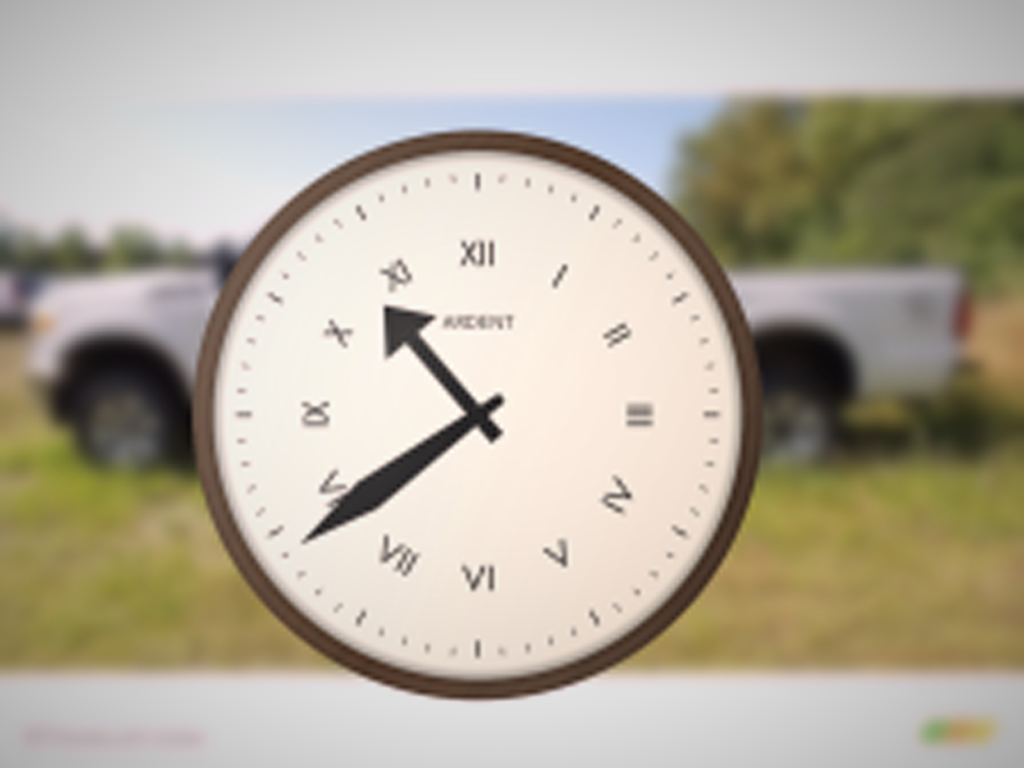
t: 10:39
